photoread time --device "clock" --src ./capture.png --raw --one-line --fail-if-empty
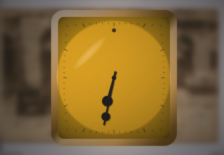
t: 6:32
